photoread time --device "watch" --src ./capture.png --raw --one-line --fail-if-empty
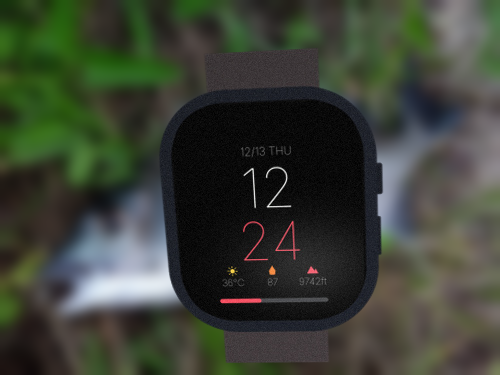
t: 12:24
